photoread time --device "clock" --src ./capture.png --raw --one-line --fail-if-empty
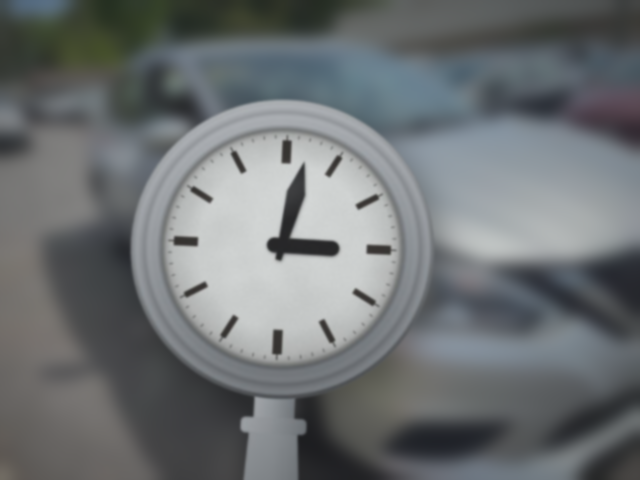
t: 3:02
